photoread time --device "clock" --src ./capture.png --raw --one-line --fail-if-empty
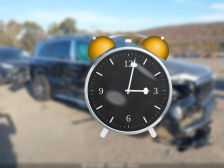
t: 3:02
